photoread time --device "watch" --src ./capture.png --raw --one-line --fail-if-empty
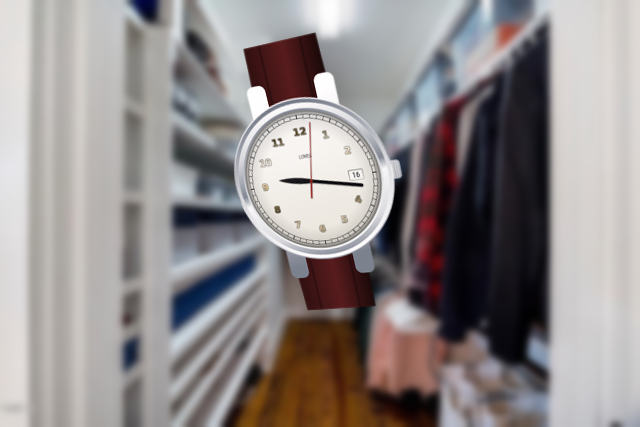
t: 9:17:02
